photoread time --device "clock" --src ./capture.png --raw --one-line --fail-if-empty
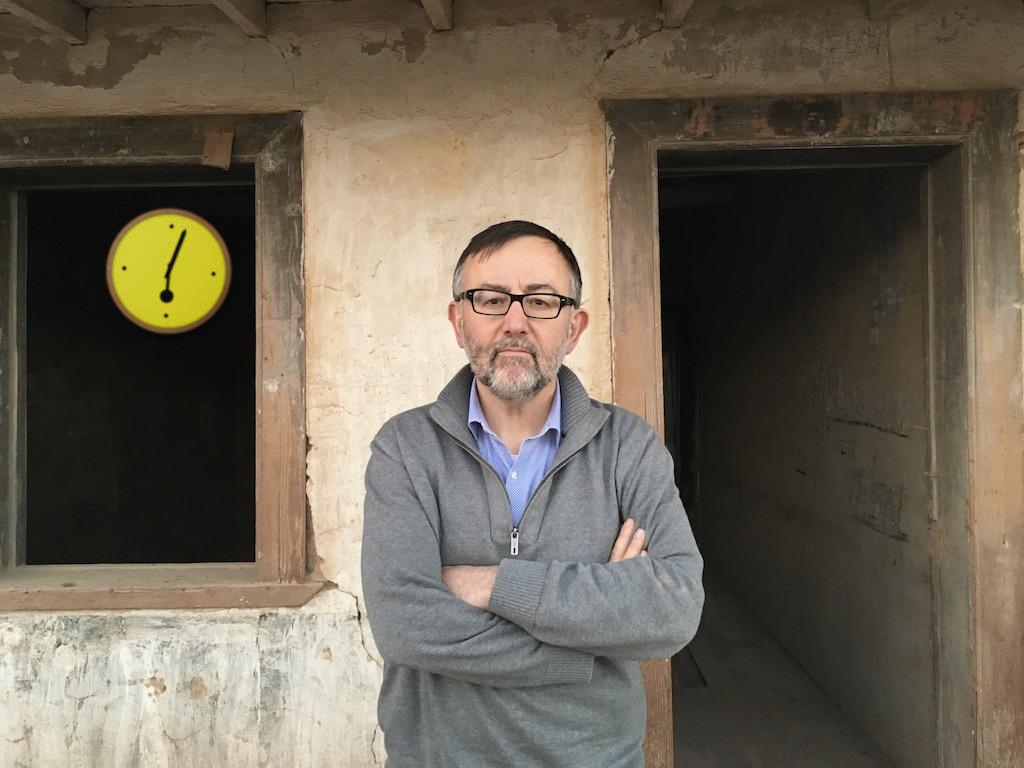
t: 6:03
